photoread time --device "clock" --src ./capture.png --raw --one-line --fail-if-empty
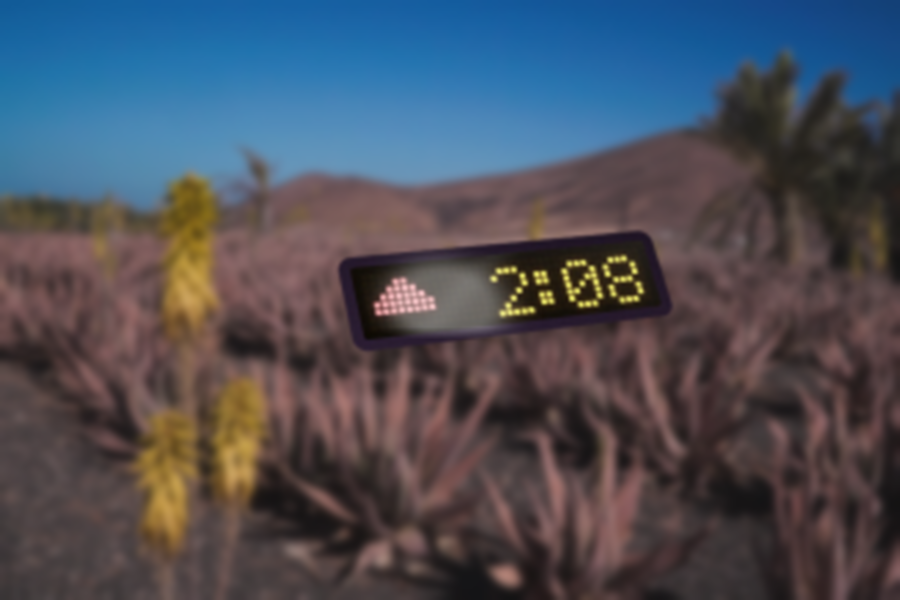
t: 2:08
